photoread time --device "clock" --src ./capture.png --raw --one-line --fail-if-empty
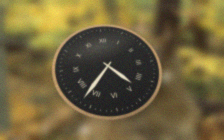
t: 4:37
